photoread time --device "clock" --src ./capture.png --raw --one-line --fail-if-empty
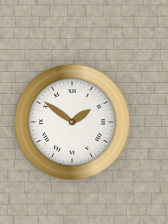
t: 1:51
